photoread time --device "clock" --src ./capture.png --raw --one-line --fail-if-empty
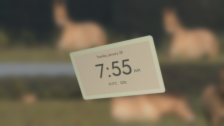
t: 7:55
